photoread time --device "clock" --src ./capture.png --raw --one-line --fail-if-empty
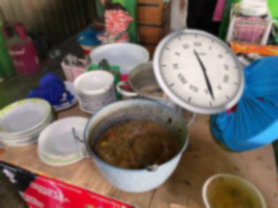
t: 11:29
